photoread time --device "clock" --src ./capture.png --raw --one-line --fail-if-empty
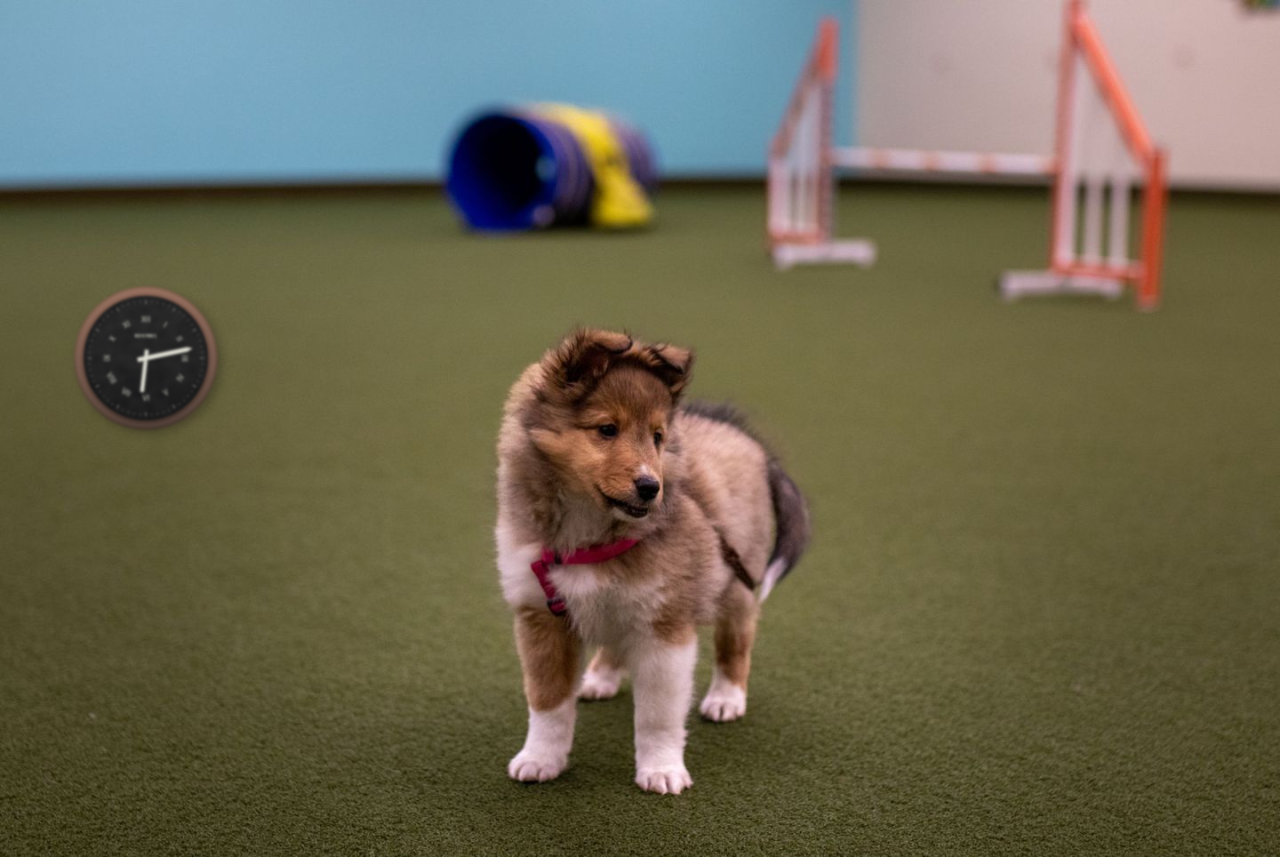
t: 6:13
